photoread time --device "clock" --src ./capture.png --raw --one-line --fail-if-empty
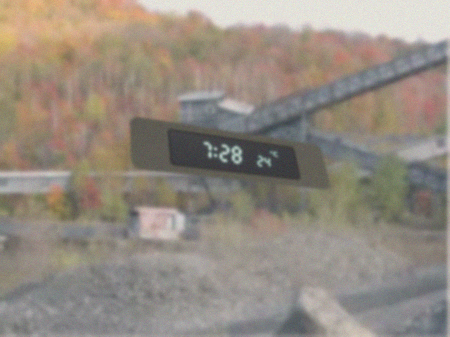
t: 7:28
